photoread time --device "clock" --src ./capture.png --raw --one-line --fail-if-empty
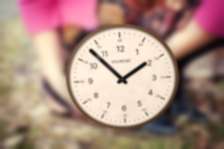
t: 1:53
